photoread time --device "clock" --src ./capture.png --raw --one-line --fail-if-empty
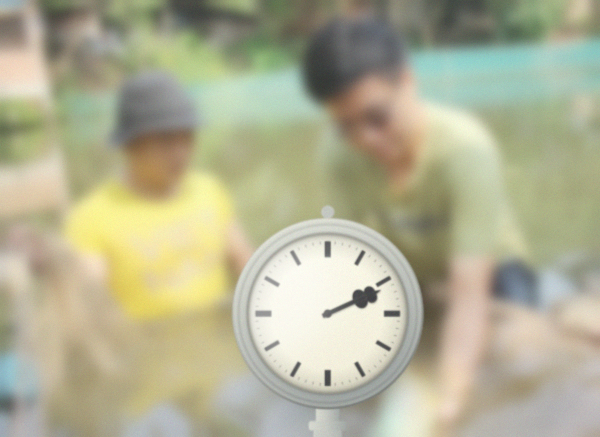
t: 2:11
